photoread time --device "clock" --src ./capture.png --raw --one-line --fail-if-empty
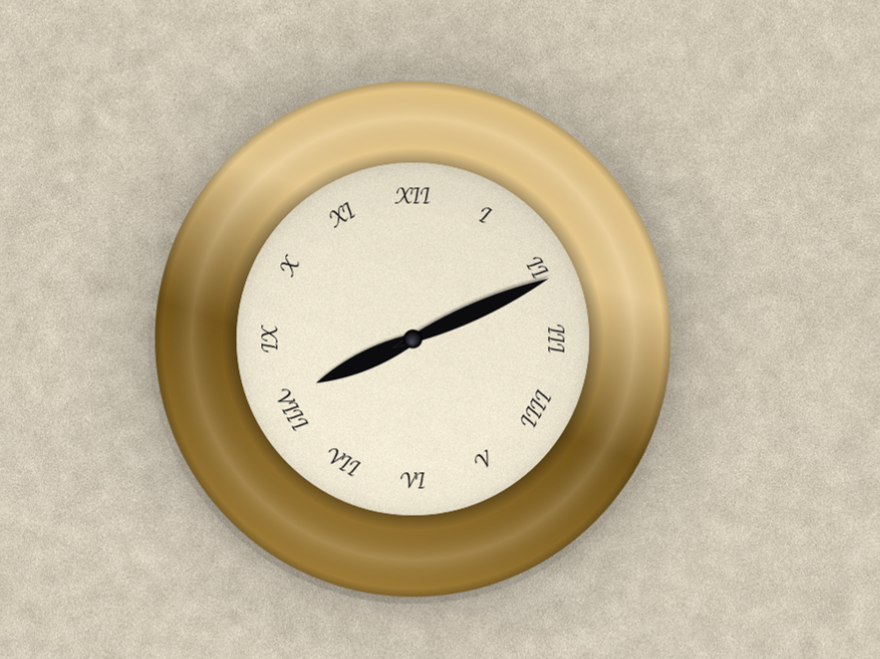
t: 8:11
